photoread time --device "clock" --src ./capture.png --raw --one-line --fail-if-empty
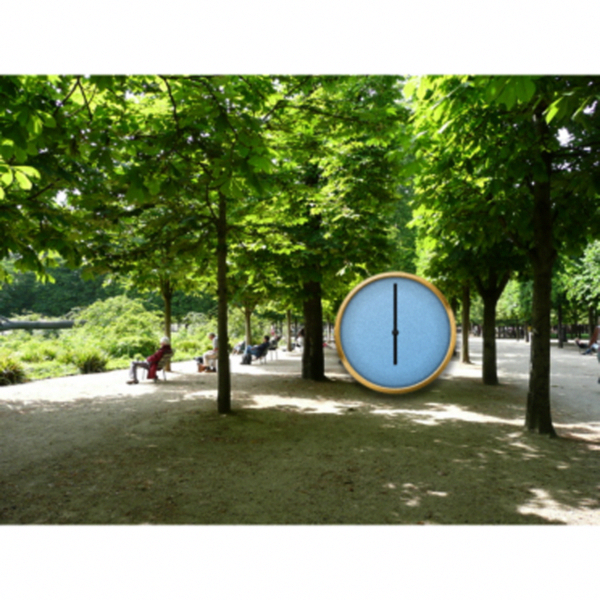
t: 6:00
